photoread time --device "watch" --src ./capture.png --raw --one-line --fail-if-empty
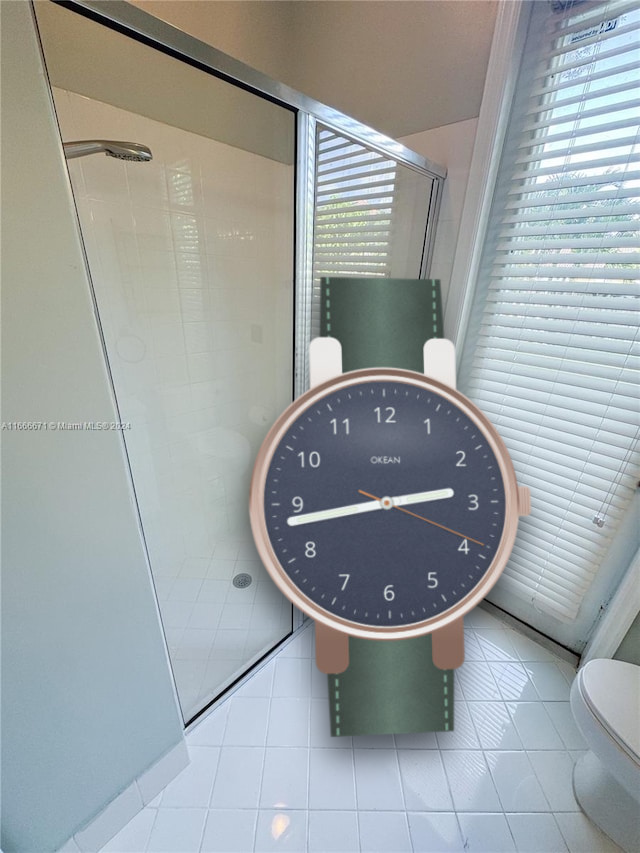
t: 2:43:19
